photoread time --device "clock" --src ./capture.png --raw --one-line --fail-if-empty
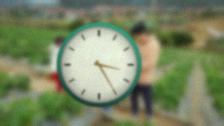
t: 3:25
